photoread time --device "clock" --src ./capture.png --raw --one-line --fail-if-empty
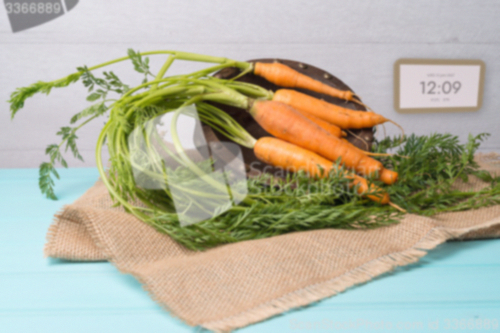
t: 12:09
